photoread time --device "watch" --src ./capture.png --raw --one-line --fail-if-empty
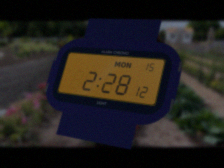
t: 2:28:12
